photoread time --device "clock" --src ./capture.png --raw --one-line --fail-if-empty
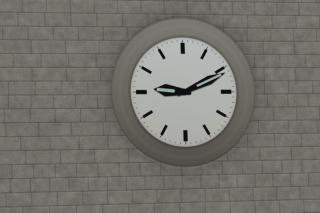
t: 9:11
